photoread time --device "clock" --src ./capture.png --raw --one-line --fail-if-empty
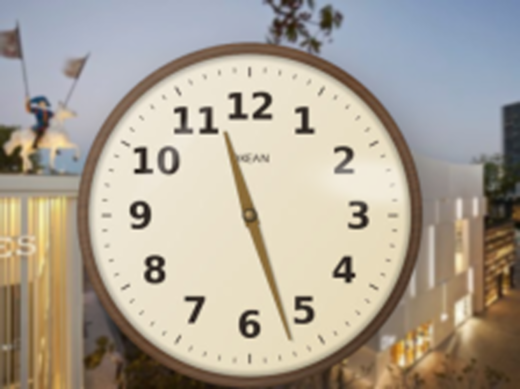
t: 11:27
